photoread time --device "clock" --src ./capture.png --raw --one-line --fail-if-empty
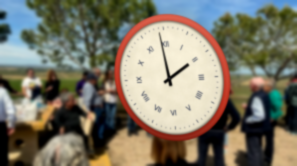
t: 1:59
